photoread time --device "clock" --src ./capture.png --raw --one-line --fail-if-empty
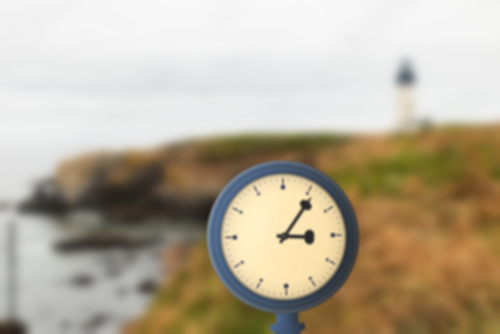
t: 3:06
